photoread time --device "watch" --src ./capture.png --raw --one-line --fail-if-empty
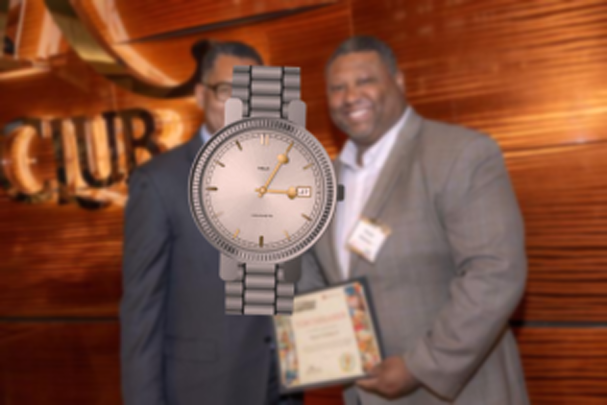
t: 3:05
